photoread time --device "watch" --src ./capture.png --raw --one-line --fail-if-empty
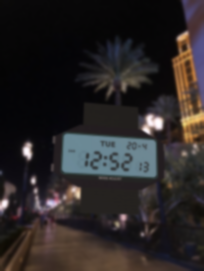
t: 12:52
